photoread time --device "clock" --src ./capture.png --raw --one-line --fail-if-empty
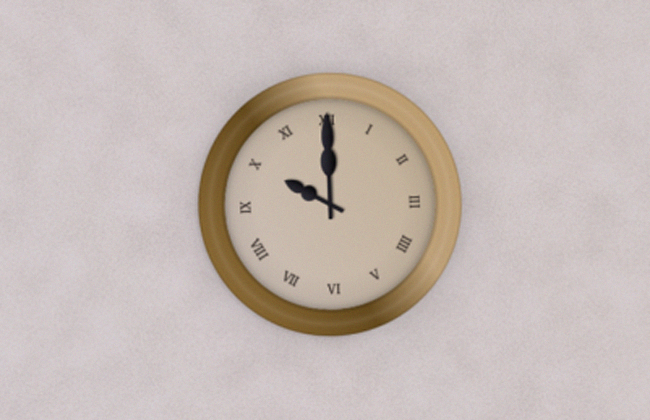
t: 10:00
